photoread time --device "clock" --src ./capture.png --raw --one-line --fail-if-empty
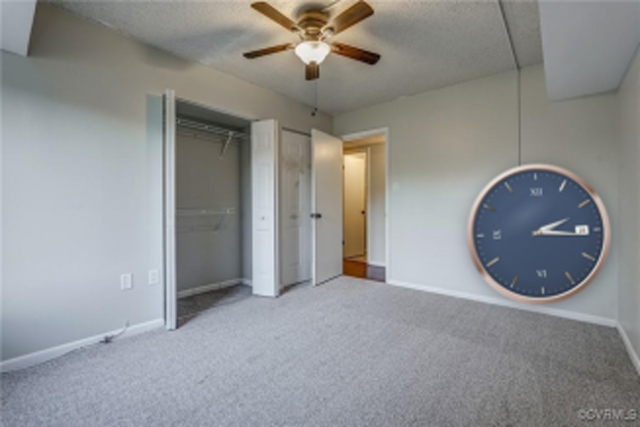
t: 2:16
